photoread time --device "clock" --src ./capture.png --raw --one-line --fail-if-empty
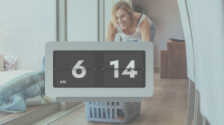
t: 6:14
